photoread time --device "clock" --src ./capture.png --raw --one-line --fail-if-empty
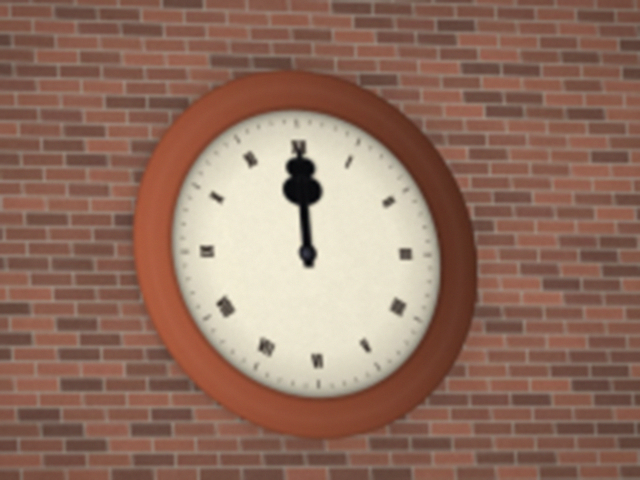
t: 12:00
